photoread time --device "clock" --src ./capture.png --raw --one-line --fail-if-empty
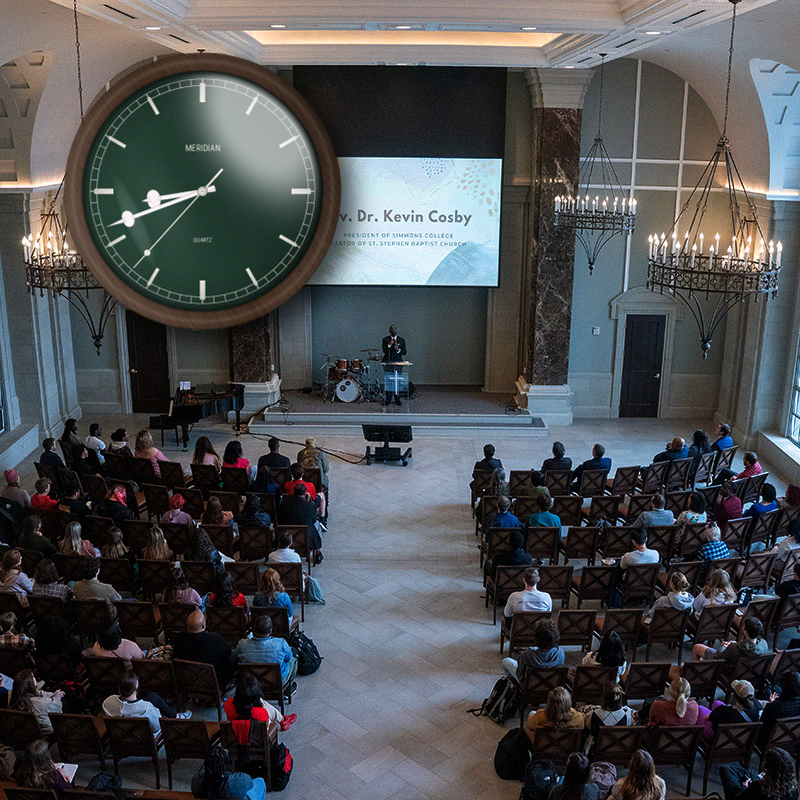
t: 8:41:37
